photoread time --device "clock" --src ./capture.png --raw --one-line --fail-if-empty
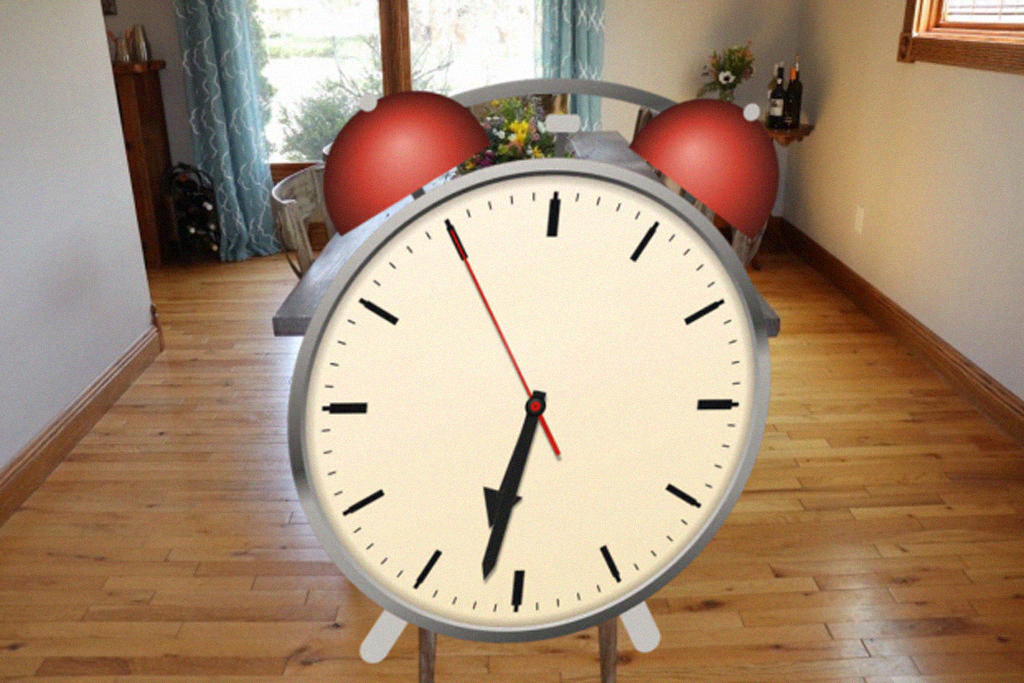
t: 6:31:55
